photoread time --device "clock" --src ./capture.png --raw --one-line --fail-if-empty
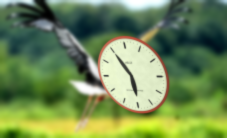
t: 5:55
